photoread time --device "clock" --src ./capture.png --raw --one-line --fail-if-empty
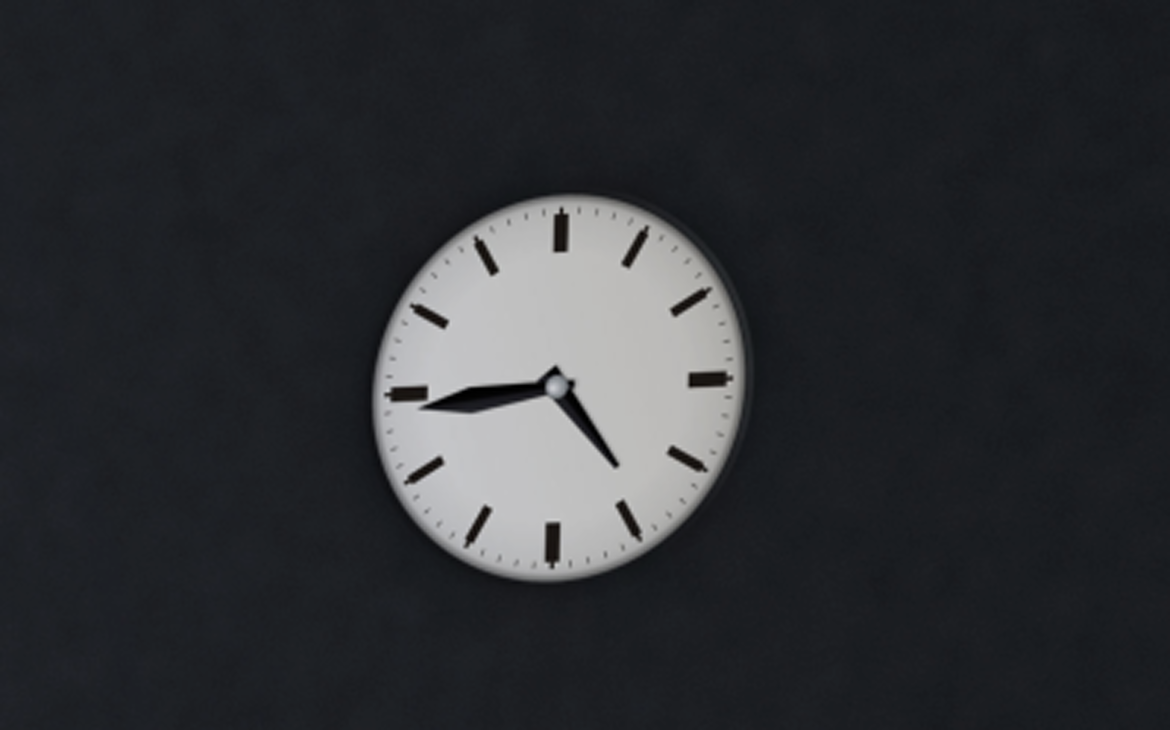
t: 4:44
